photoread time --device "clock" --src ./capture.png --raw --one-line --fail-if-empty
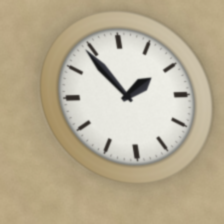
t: 1:54
